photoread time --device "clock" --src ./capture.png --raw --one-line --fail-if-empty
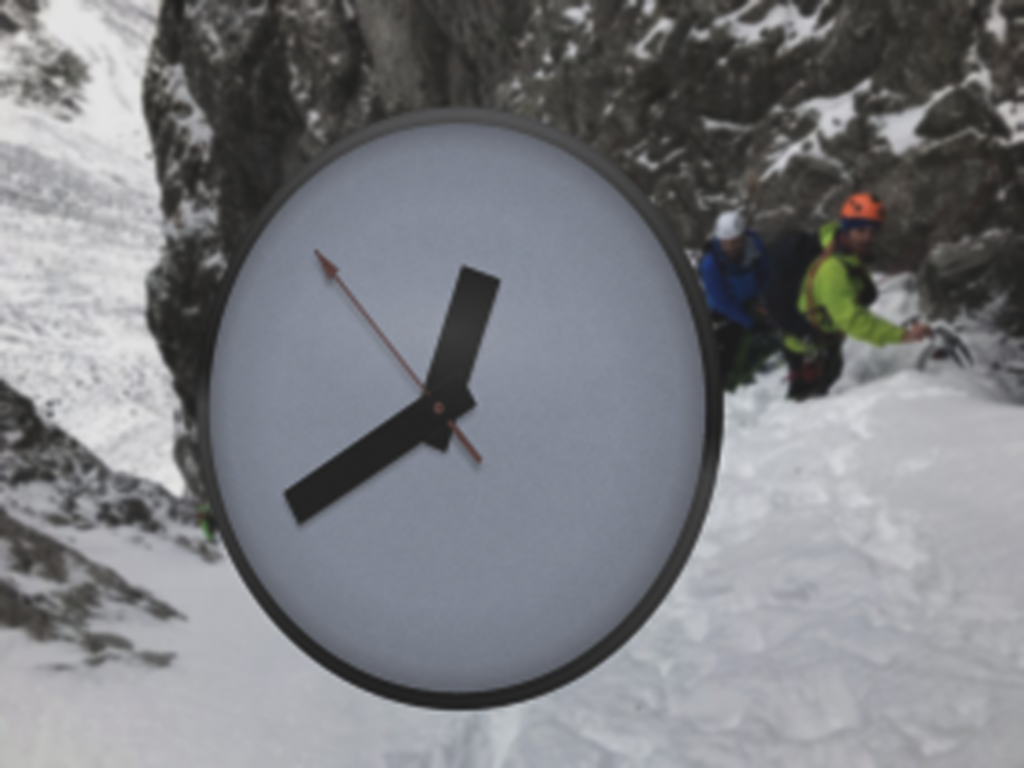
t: 12:39:53
